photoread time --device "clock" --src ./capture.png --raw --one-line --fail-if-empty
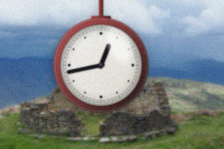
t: 12:43
